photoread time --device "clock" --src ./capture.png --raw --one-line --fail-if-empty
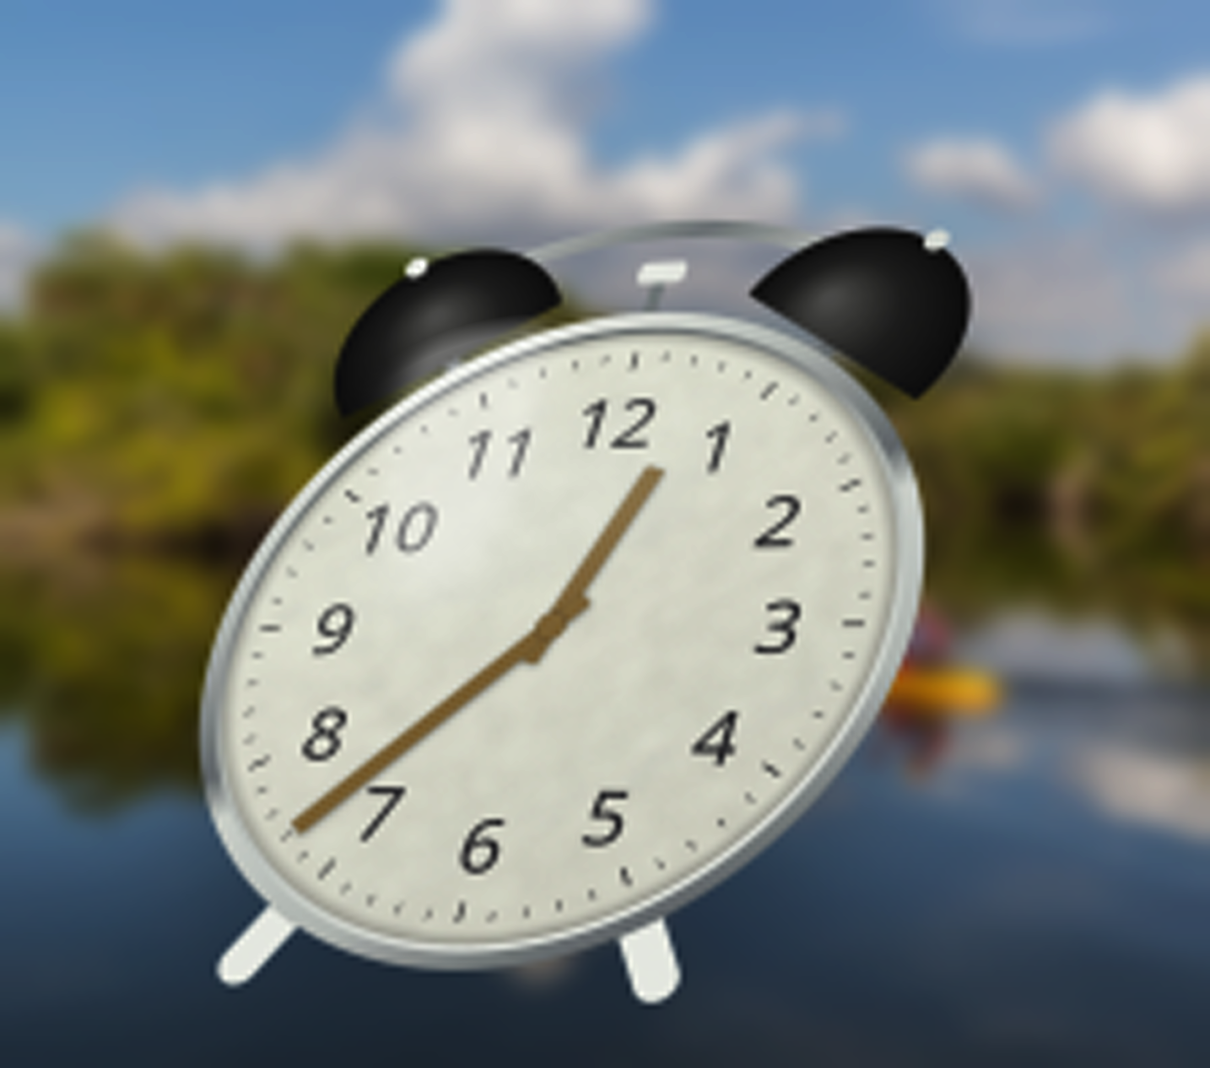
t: 12:37
